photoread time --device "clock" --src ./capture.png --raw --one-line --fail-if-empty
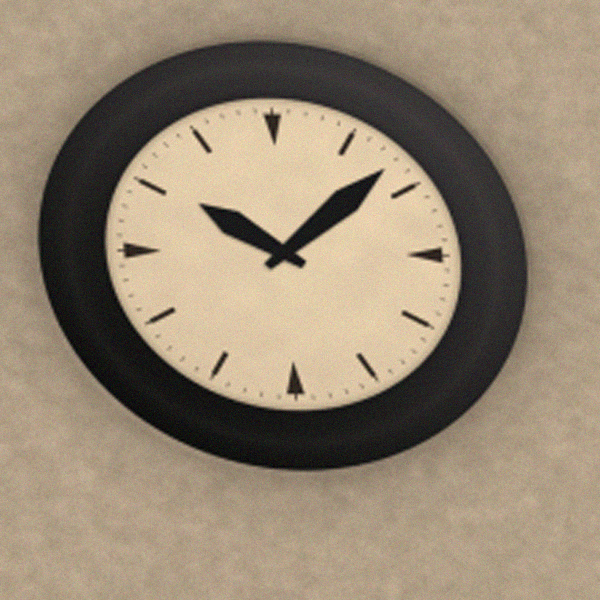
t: 10:08
